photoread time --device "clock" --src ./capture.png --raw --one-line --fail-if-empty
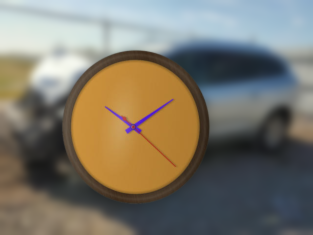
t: 10:09:22
